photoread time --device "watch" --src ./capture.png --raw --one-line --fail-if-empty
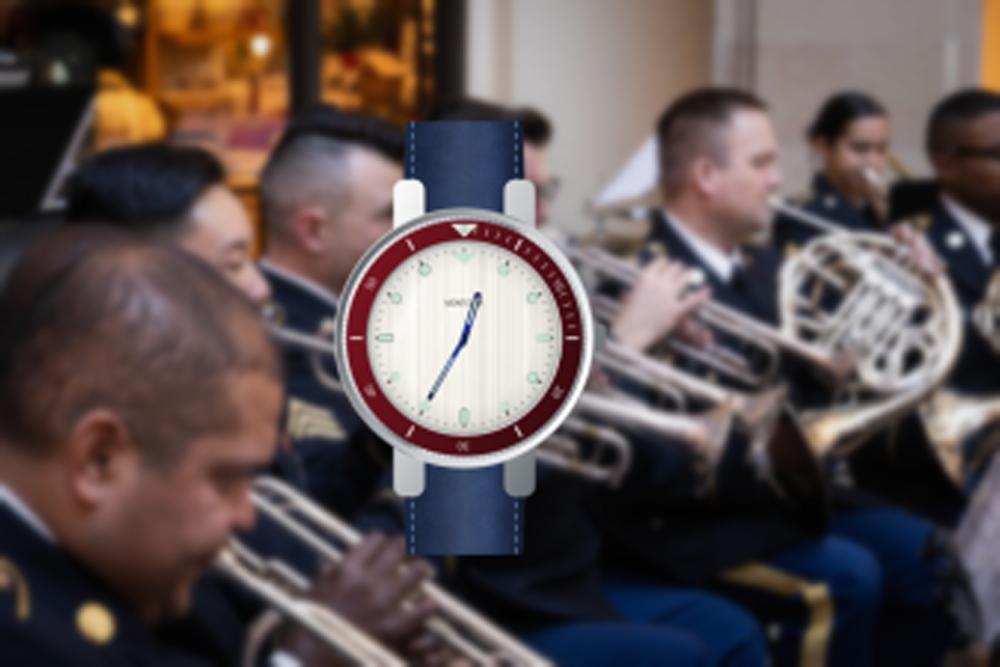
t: 12:35
